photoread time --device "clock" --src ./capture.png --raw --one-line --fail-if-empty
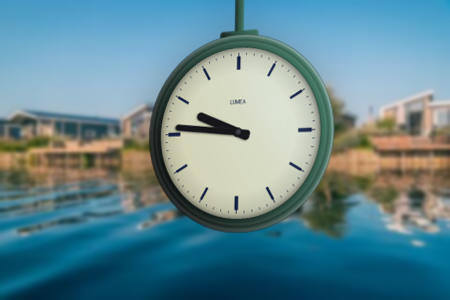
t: 9:46
